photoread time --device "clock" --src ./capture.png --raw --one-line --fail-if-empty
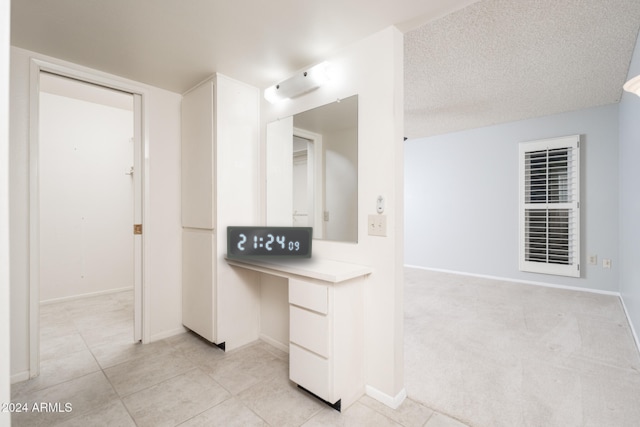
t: 21:24:09
